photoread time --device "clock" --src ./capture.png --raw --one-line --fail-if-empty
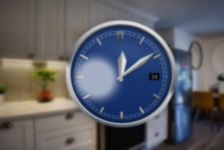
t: 12:09
